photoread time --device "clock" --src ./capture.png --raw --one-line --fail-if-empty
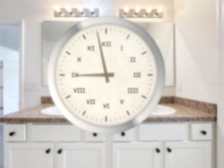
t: 8:58
